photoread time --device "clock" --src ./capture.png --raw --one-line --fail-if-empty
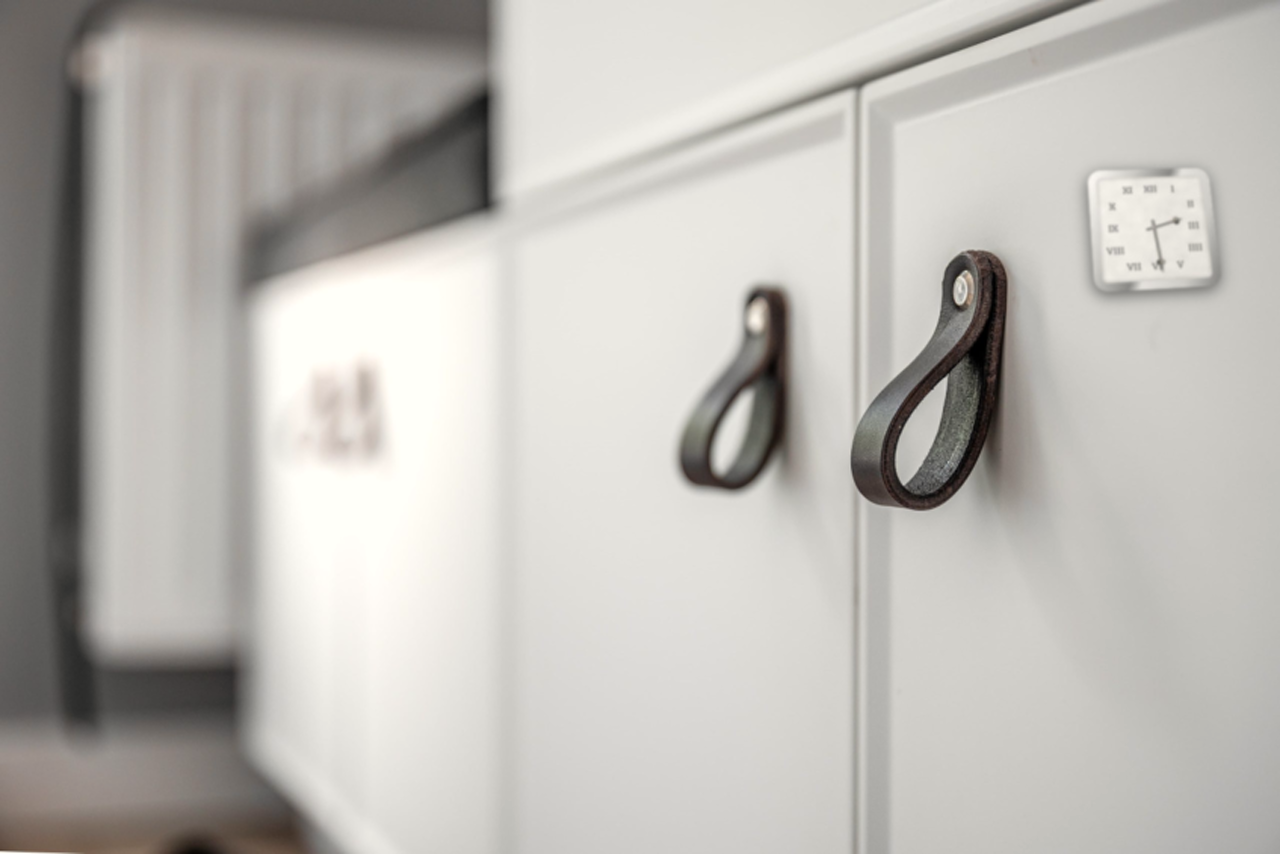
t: 2:29
